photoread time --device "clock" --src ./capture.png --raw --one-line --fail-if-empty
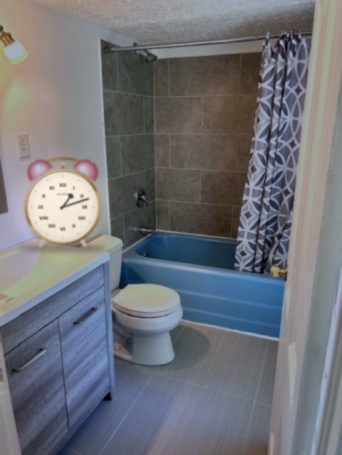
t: 1:12
